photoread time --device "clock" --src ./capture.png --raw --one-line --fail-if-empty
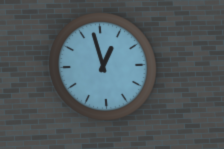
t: 12:58
